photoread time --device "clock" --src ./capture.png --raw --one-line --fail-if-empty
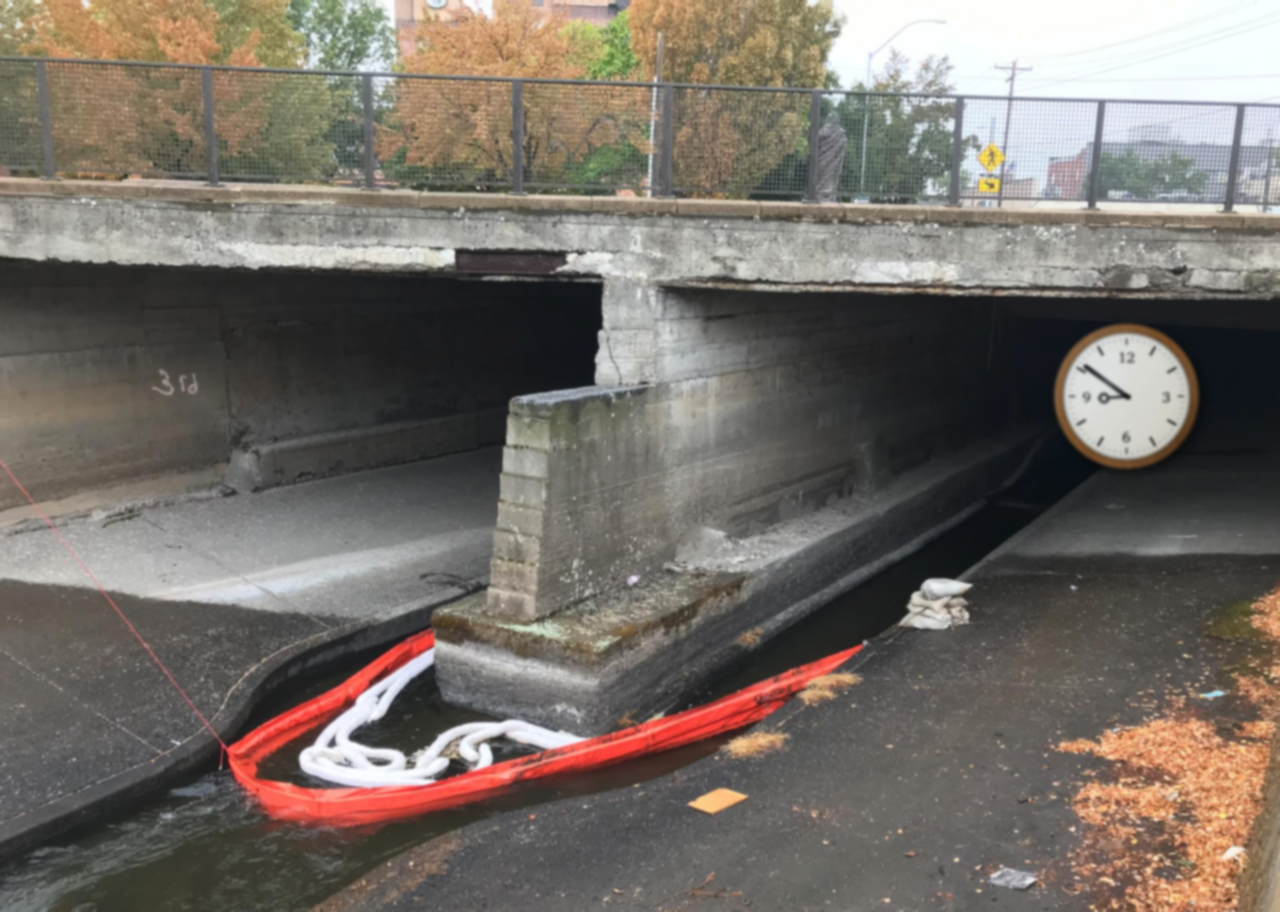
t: 8:51
